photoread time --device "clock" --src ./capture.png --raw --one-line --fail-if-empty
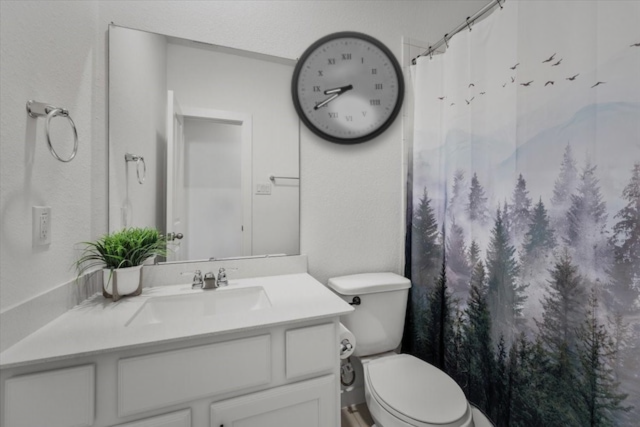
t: 8:40
